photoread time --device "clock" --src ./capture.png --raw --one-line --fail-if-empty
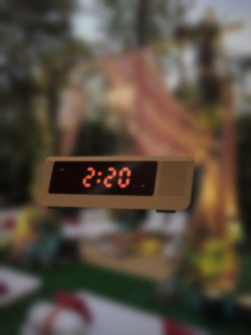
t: 2:20
